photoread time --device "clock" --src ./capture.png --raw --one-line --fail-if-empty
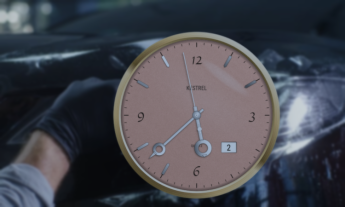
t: 5:37:58
